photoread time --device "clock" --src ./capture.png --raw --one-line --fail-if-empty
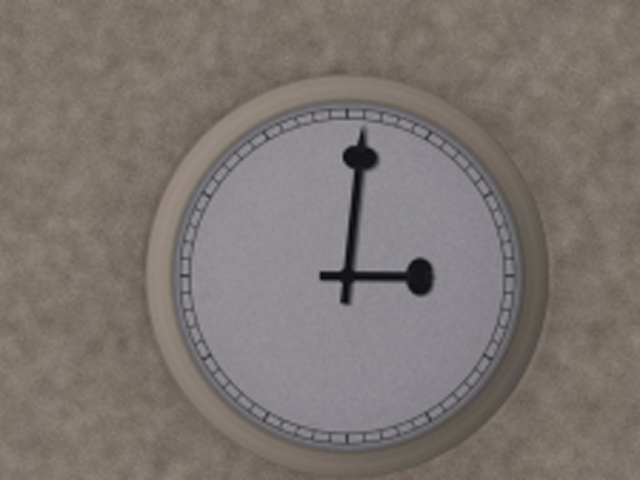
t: 3:01
